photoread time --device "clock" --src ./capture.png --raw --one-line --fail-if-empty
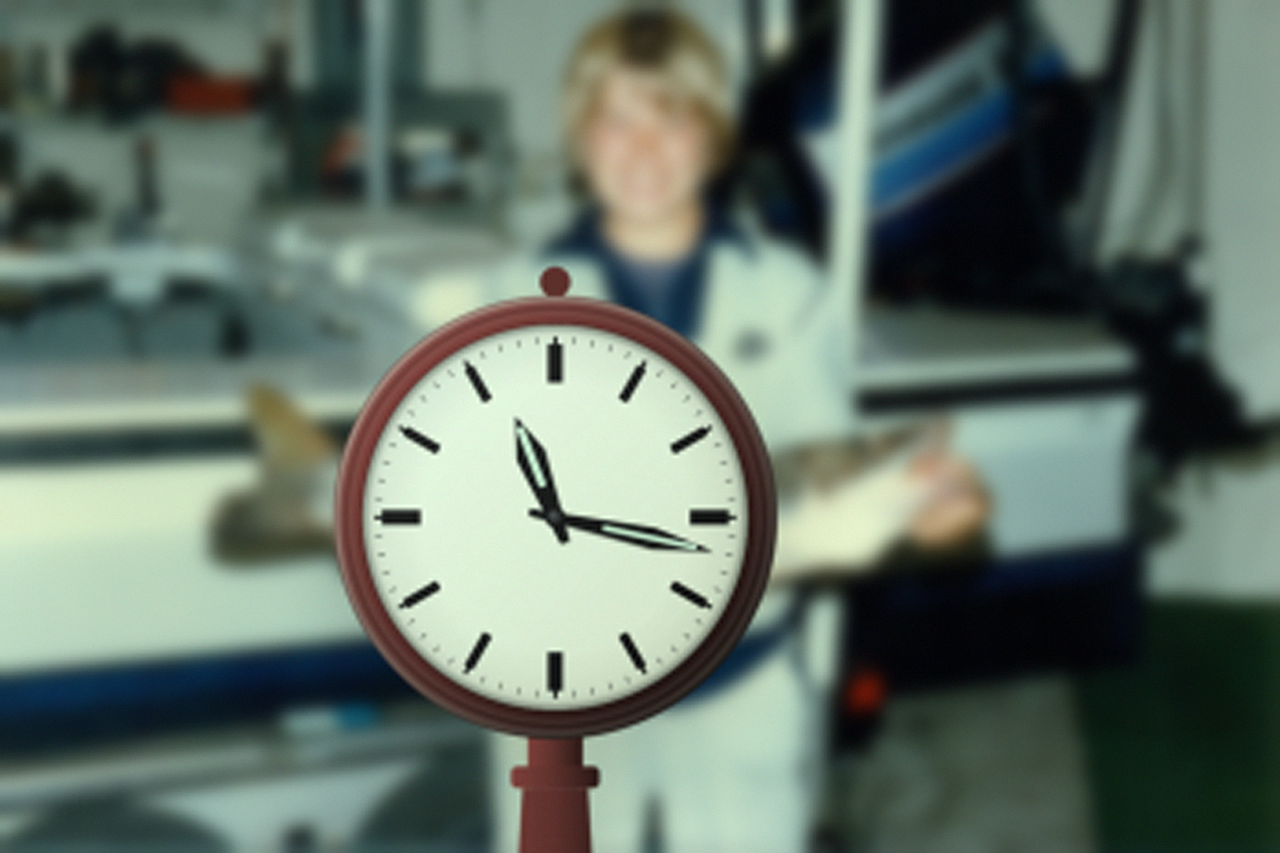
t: 11:17
